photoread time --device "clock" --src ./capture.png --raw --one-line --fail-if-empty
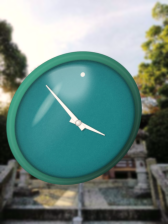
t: 3:53
